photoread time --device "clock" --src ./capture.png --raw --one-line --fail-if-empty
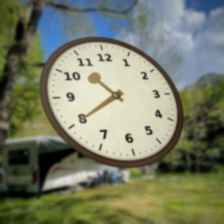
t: 10:40
